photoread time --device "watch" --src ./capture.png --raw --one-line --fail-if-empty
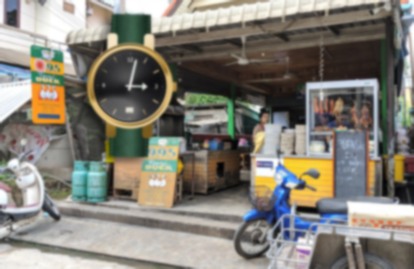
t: 3:02
